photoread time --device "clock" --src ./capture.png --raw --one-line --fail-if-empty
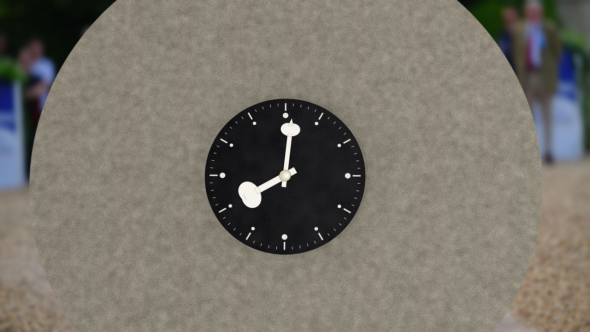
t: 8:01
